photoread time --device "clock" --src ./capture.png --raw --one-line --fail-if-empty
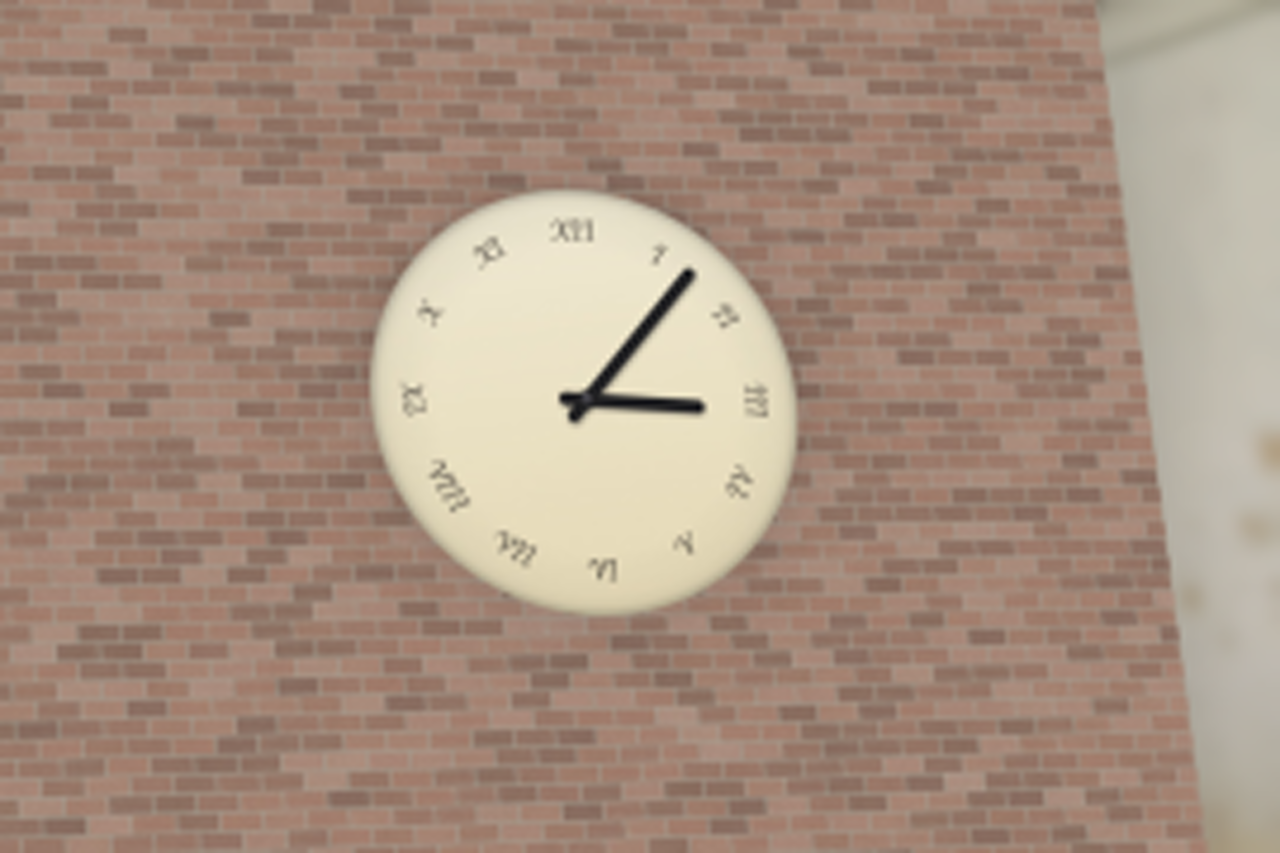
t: 3:07
